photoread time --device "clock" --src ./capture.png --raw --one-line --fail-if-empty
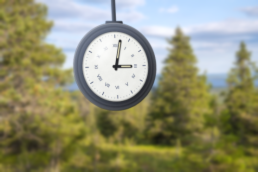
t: 3:02
